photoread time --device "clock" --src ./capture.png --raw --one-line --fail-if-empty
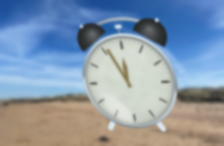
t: 11:56
